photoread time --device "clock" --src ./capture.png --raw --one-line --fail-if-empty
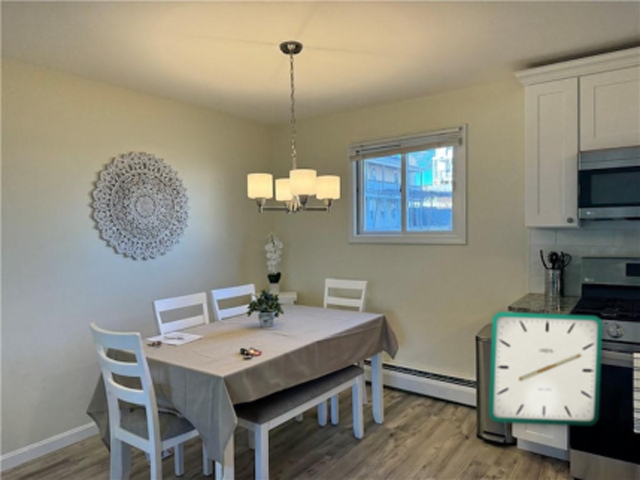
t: 8:11
